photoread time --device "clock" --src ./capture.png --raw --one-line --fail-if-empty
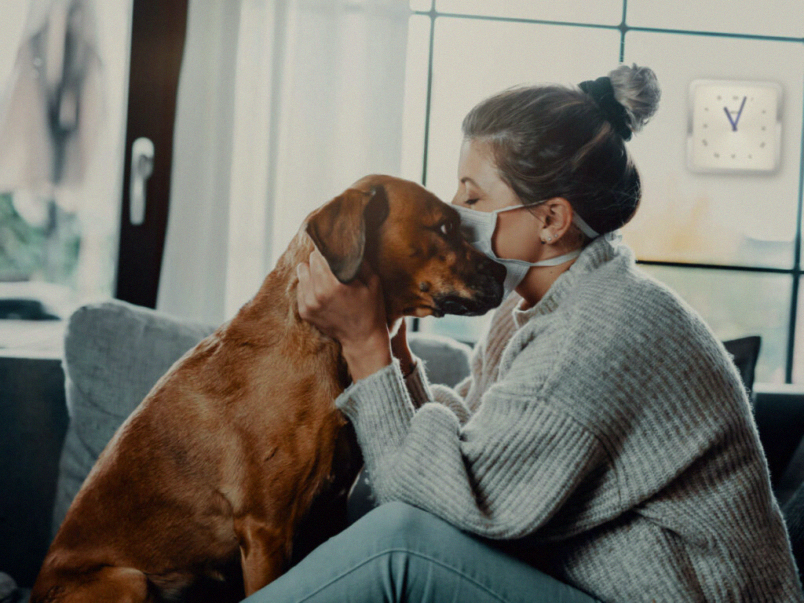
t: 11:03
